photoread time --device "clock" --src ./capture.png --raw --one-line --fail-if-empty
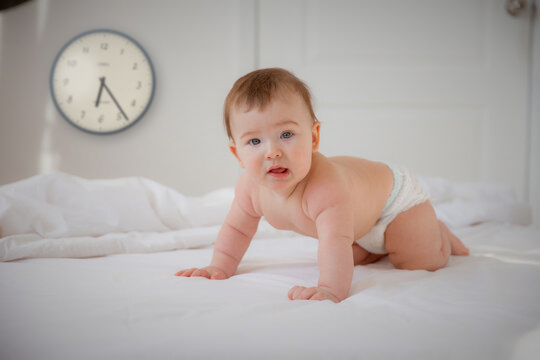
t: 6:24
